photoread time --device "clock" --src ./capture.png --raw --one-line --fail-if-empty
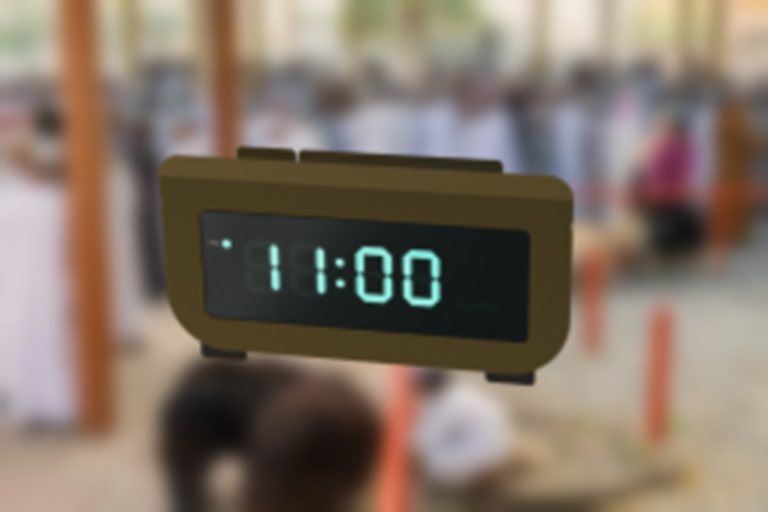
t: 11:00
